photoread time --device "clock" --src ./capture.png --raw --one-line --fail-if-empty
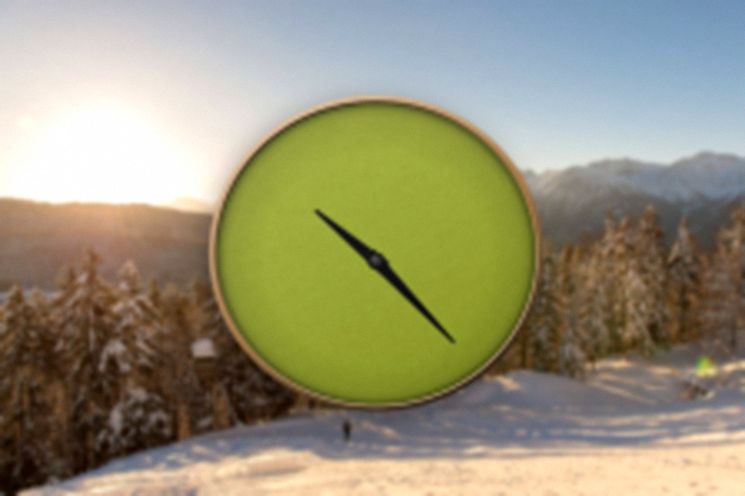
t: 10:23
